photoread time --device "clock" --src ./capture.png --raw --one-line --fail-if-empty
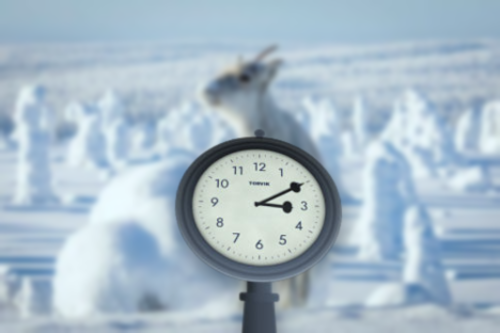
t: 3:10
